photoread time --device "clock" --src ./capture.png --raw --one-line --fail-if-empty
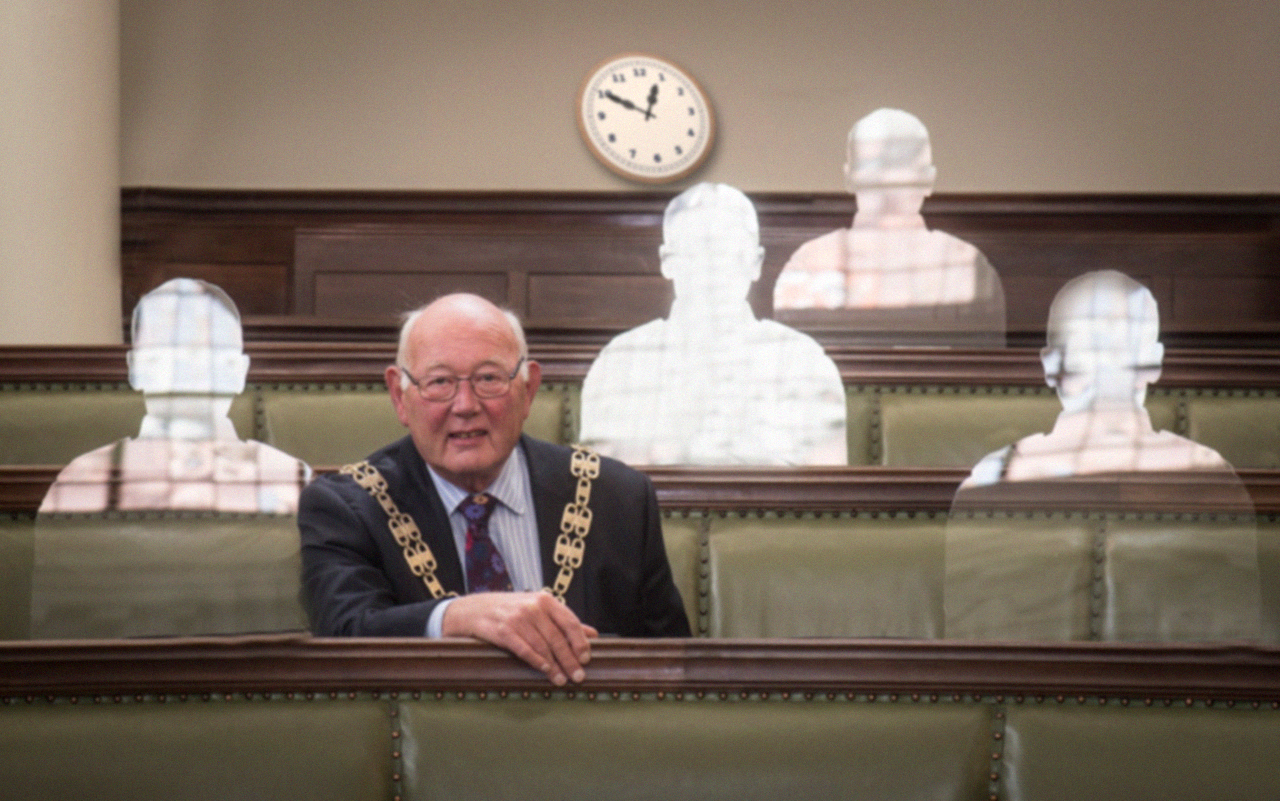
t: 12:50
